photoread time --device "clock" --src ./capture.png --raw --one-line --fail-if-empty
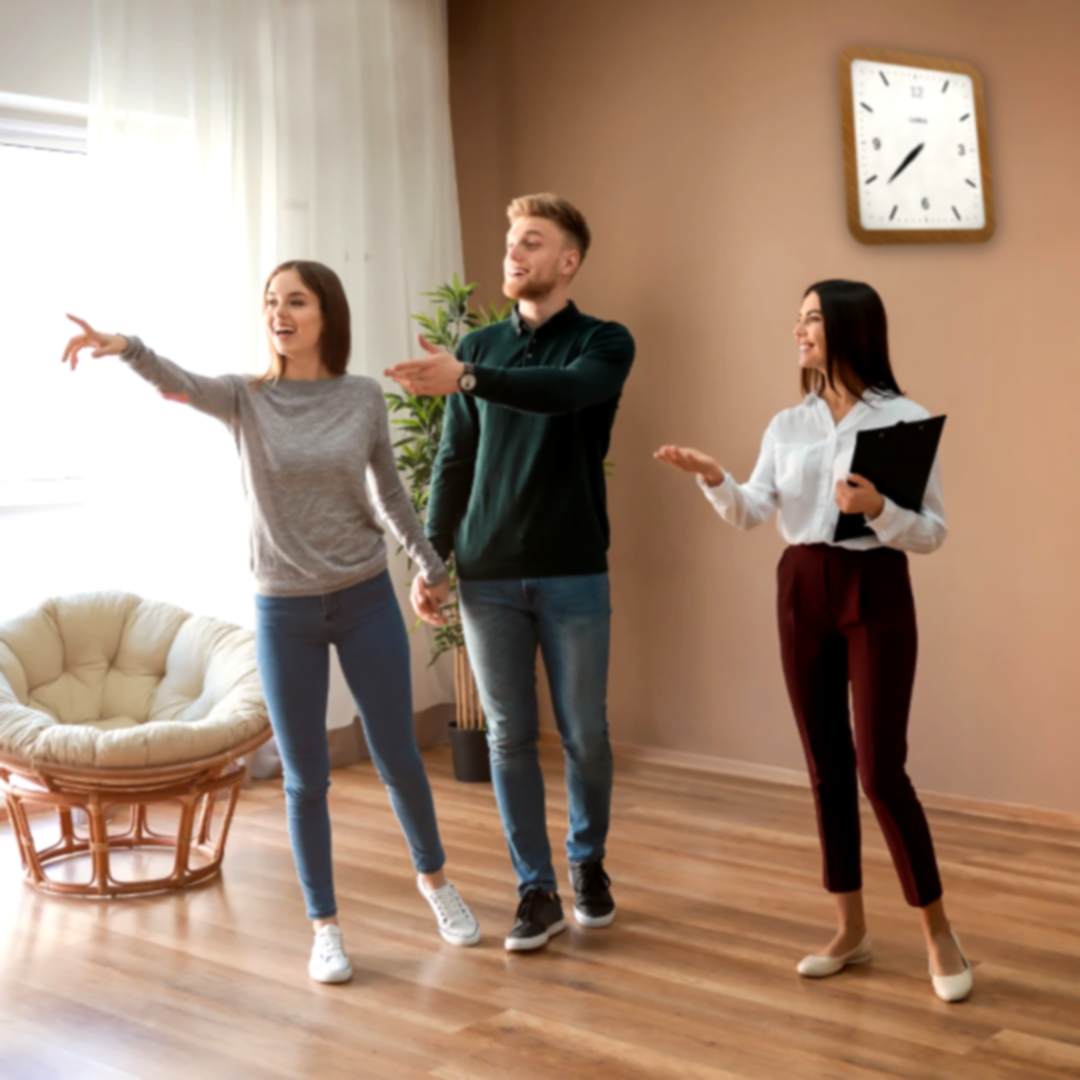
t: 7:38
